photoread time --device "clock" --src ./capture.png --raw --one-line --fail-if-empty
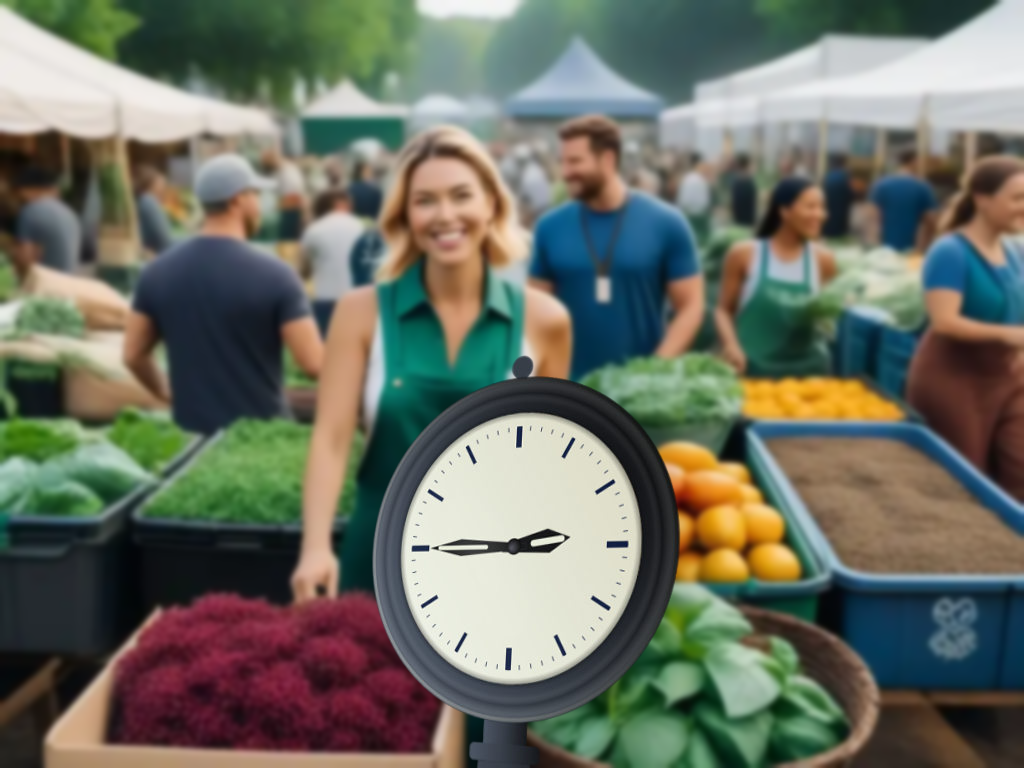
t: 2:45
